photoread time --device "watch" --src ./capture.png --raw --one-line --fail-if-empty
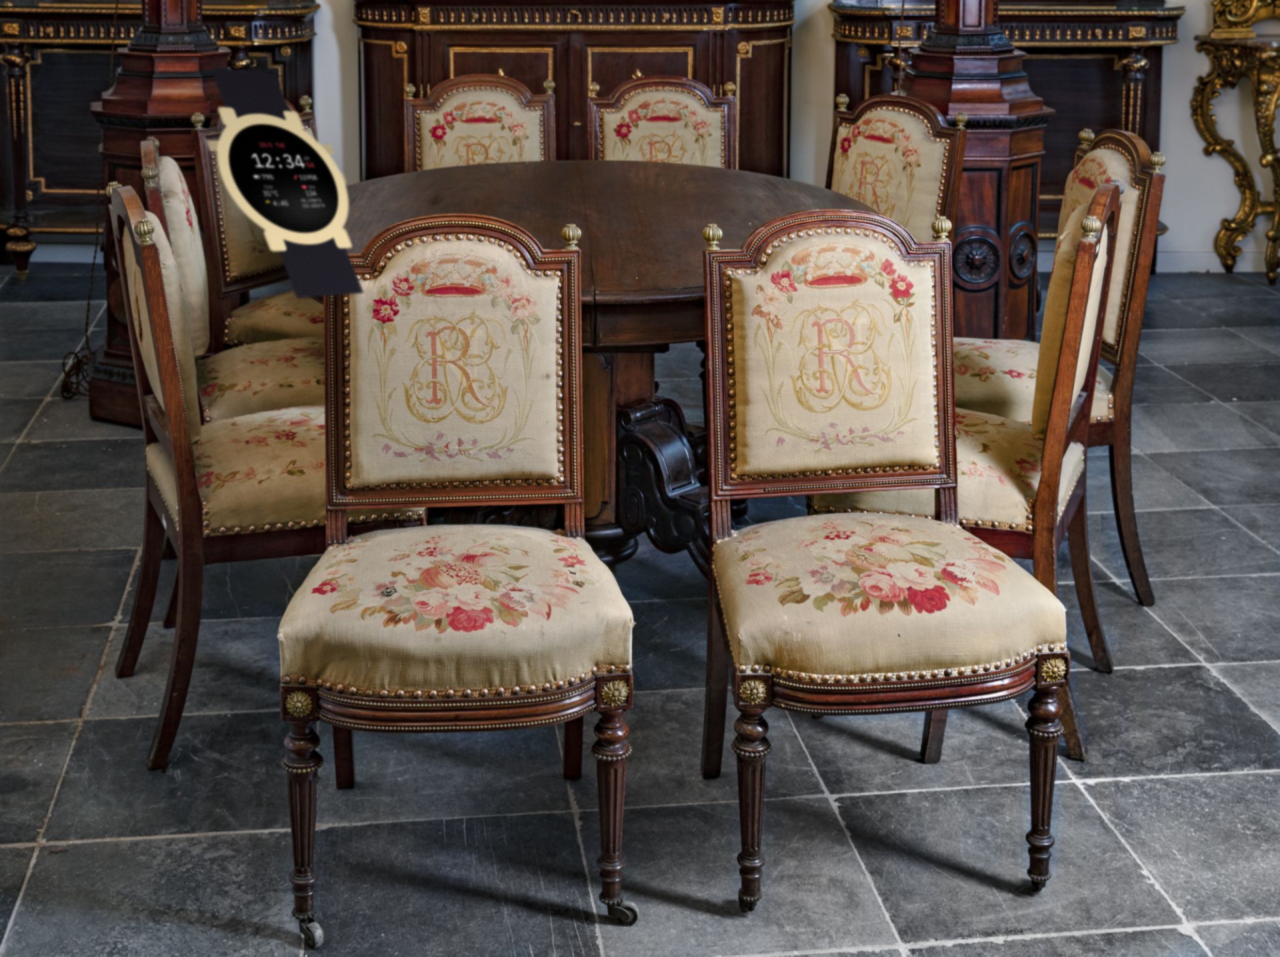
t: 12:34
